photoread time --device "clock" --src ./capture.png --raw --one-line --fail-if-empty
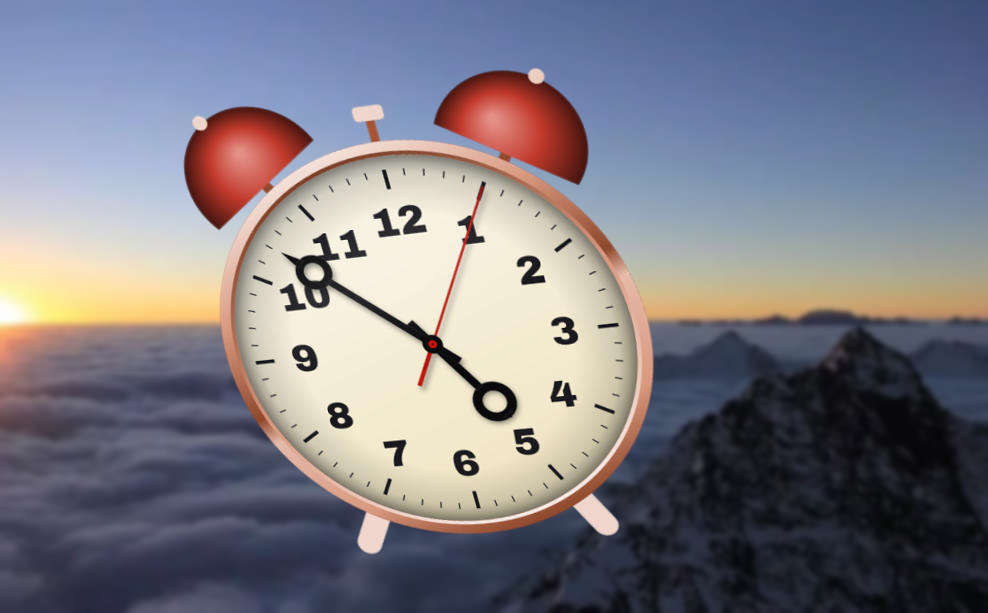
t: 4:52:05
